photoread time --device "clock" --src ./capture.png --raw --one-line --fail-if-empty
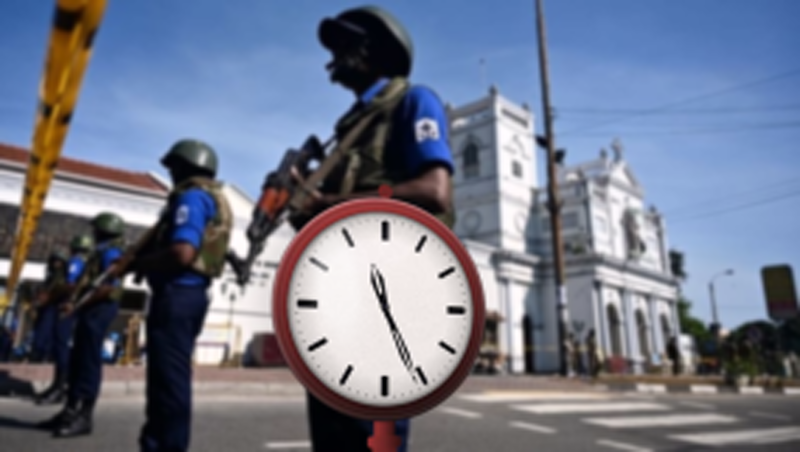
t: 11:26
